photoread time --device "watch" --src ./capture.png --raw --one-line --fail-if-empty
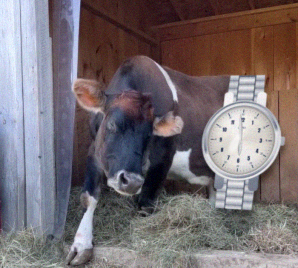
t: 5:59
